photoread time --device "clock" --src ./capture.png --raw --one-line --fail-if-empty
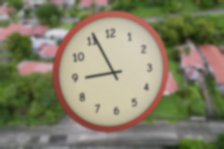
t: 8:56
